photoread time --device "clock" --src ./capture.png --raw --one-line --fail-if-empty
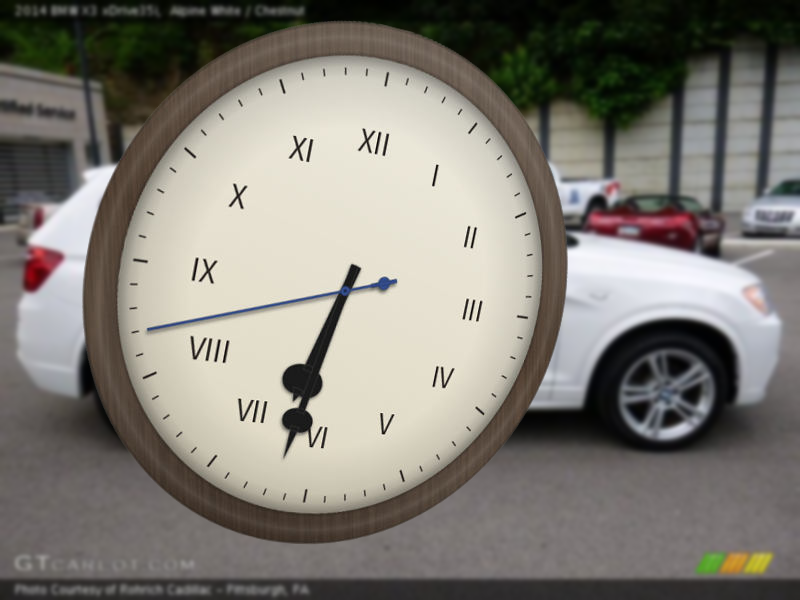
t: 6:31:42
